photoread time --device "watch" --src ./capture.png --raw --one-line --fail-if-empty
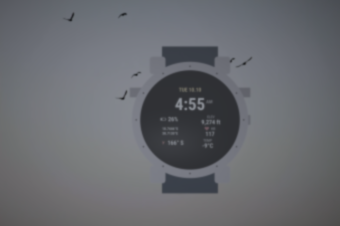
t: 4:55
